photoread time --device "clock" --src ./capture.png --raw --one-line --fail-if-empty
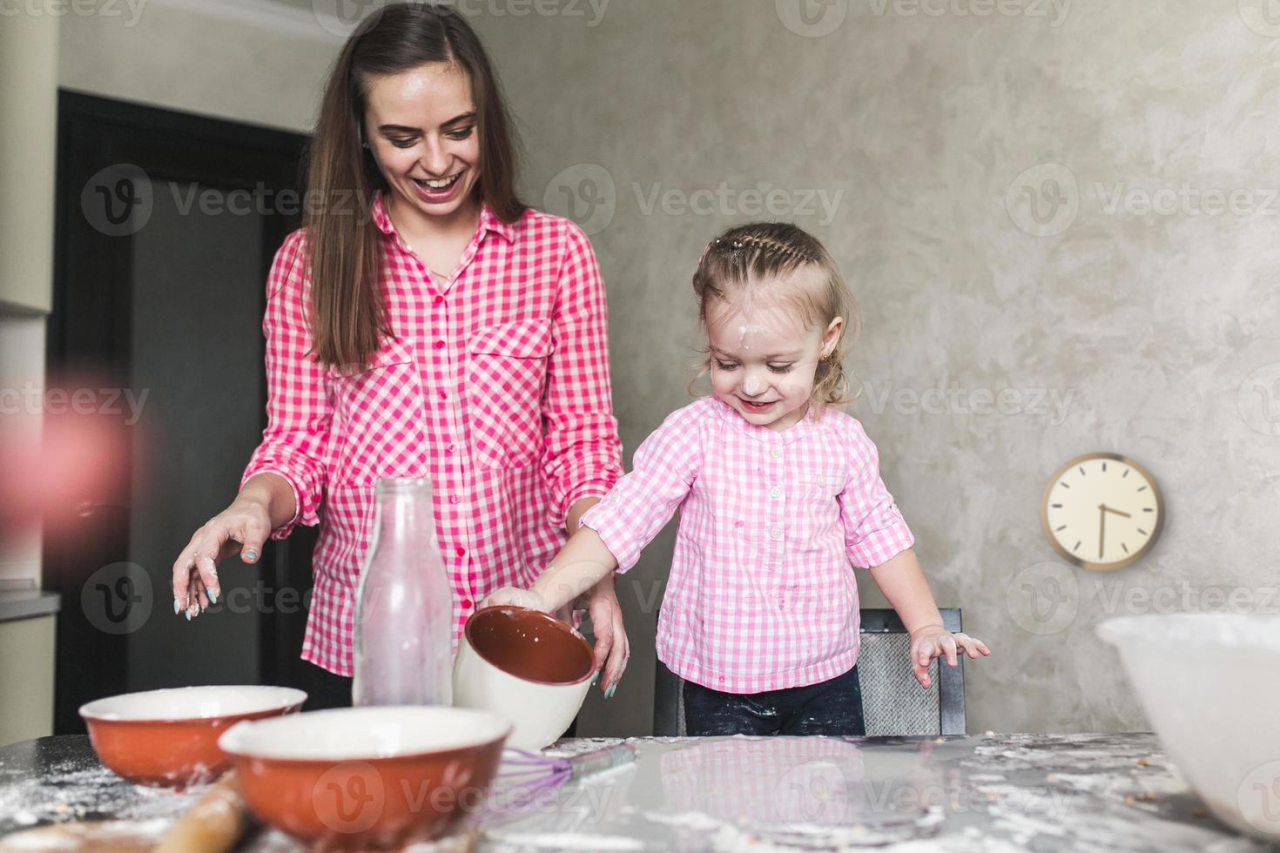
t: 3:30
